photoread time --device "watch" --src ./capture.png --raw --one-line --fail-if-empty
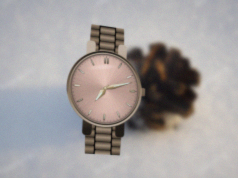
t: 7:12
